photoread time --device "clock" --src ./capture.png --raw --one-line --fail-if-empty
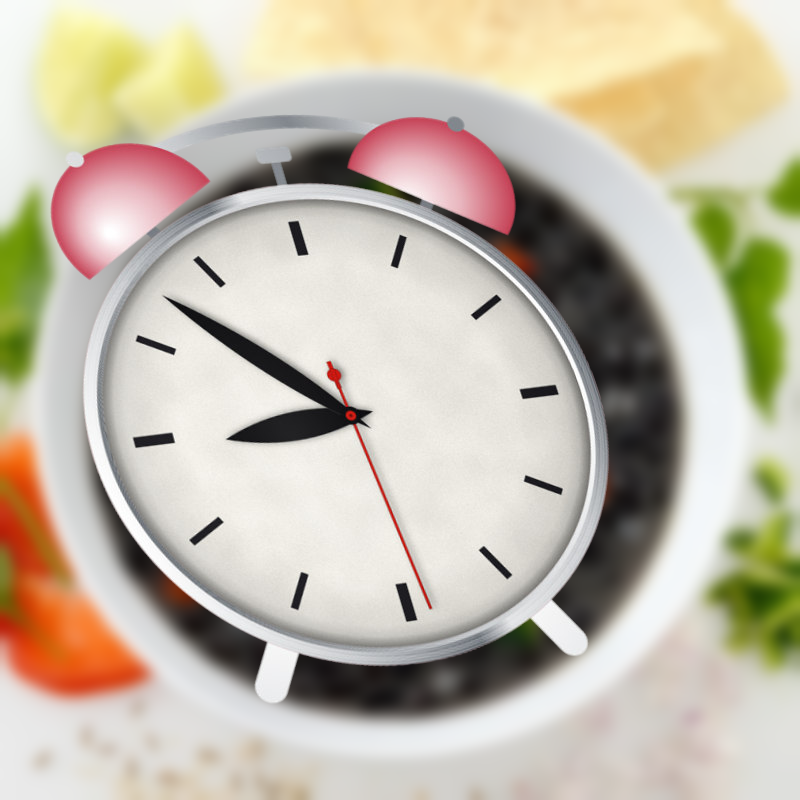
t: 8:52:29
